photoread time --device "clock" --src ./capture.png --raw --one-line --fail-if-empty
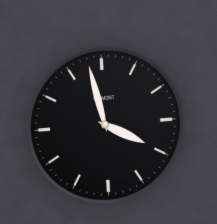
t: 3:58
